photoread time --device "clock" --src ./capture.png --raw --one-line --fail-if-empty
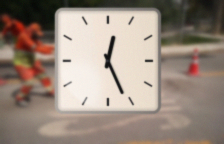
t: 12:26
